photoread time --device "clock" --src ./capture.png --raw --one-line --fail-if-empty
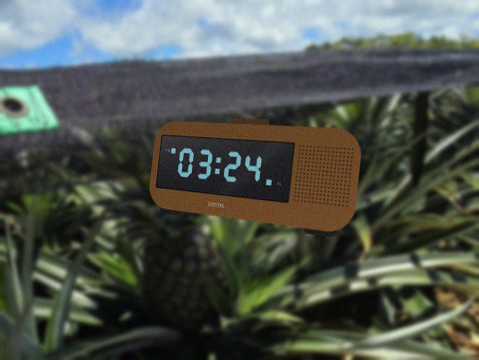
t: 3:24
